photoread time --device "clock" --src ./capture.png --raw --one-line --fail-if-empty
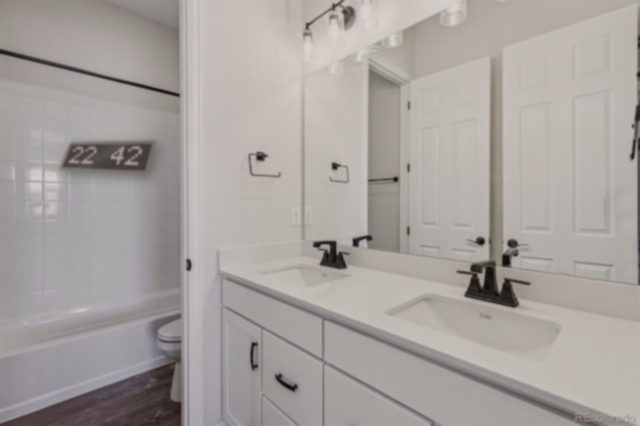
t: 22:42
